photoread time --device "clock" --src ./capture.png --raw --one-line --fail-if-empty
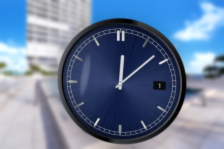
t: 12:08
